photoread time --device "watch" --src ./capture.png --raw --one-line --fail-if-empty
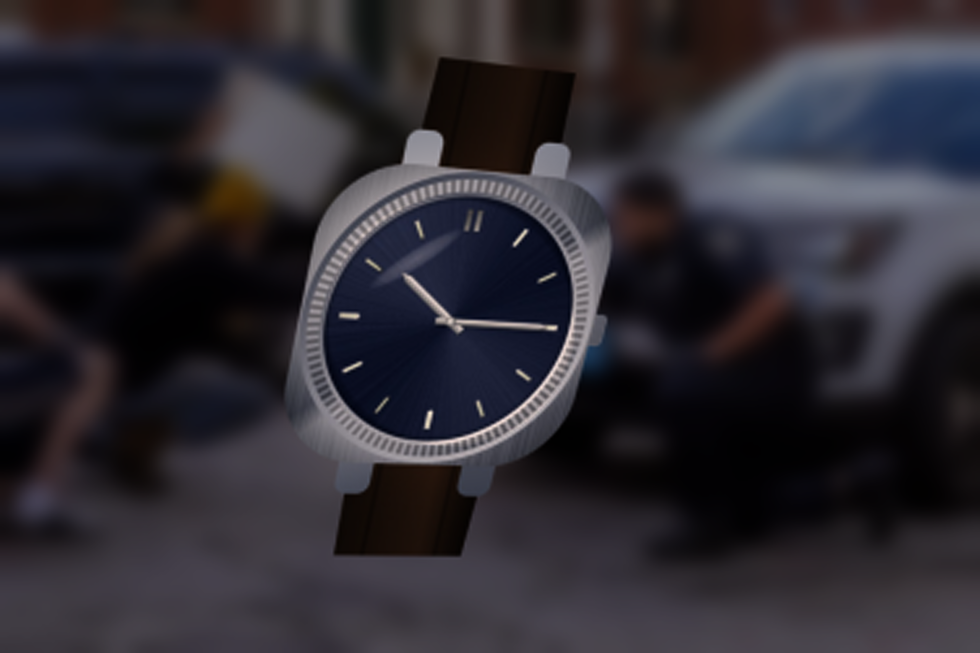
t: 10:15
